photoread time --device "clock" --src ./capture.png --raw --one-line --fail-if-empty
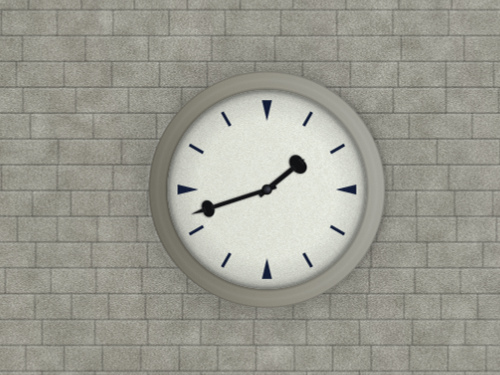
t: 1:42
